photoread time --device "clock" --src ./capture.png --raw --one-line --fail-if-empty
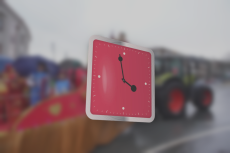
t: 3:58
